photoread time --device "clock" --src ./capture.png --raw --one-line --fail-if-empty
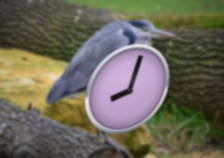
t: 8:00
